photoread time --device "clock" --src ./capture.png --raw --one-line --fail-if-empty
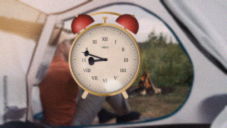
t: 8:48
